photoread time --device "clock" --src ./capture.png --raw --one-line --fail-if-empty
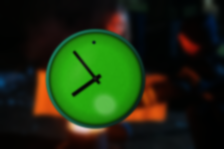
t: 7:54
